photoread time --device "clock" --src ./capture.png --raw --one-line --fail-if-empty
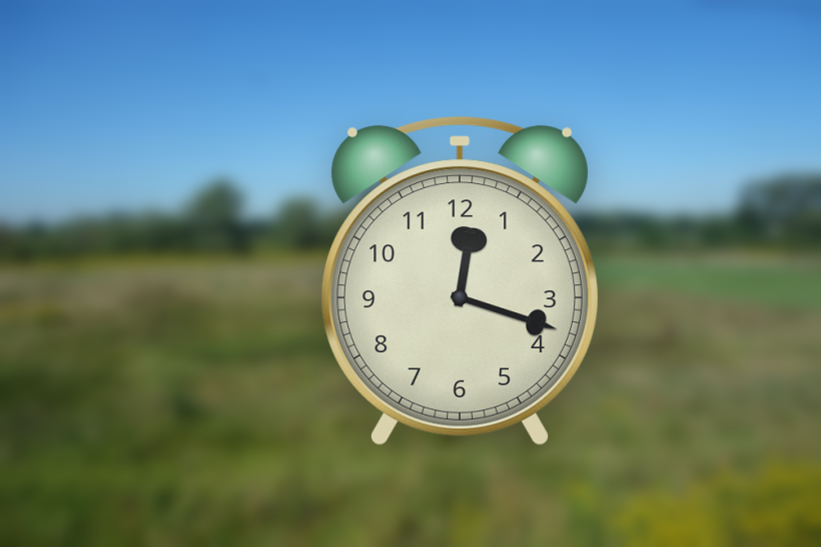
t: 12:18
